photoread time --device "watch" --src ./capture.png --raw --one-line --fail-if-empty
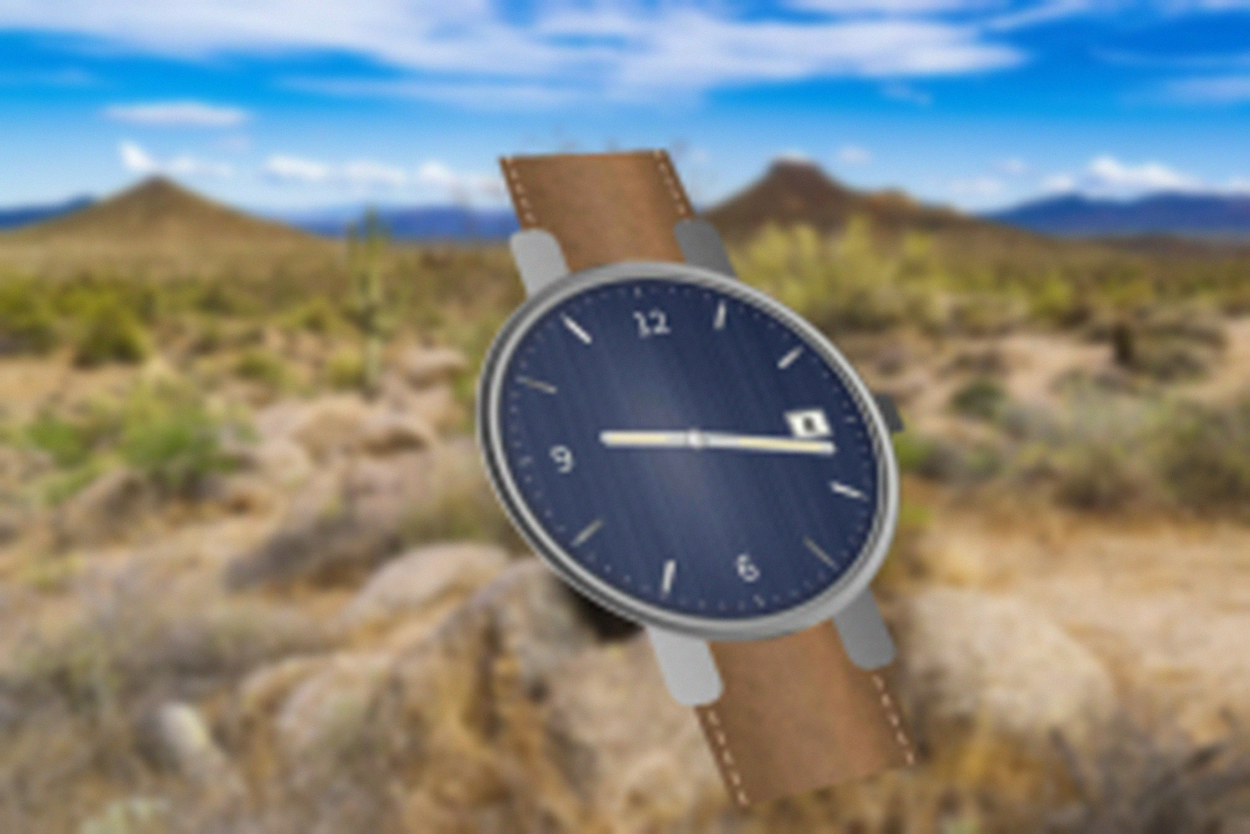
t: 9:17
